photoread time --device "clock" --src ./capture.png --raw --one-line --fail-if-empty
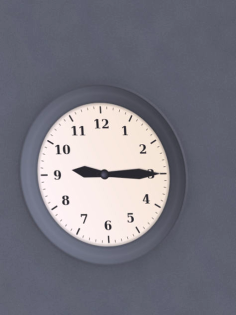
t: 9:15
